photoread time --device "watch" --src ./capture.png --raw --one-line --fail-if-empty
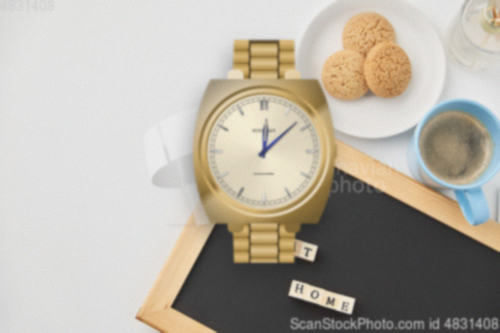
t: 12:08
